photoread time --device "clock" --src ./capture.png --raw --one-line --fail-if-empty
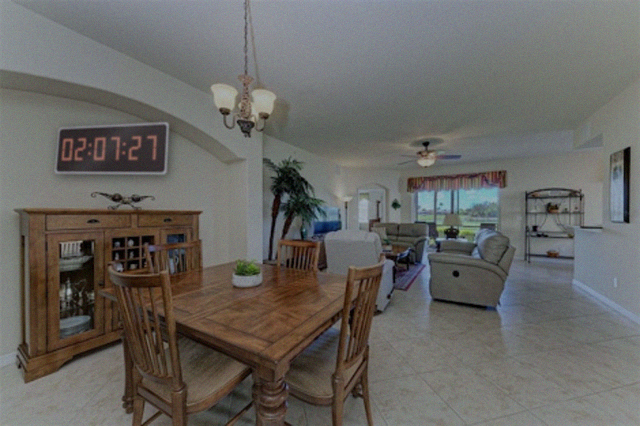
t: 2:07:27
